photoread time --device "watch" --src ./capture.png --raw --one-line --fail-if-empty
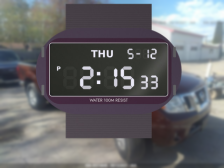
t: 2:15:33
